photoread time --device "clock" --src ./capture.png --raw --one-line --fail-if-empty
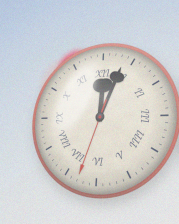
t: 12:03:33
